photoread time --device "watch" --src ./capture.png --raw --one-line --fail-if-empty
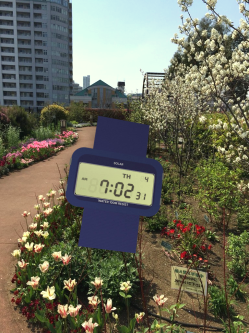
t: 7:02:31
